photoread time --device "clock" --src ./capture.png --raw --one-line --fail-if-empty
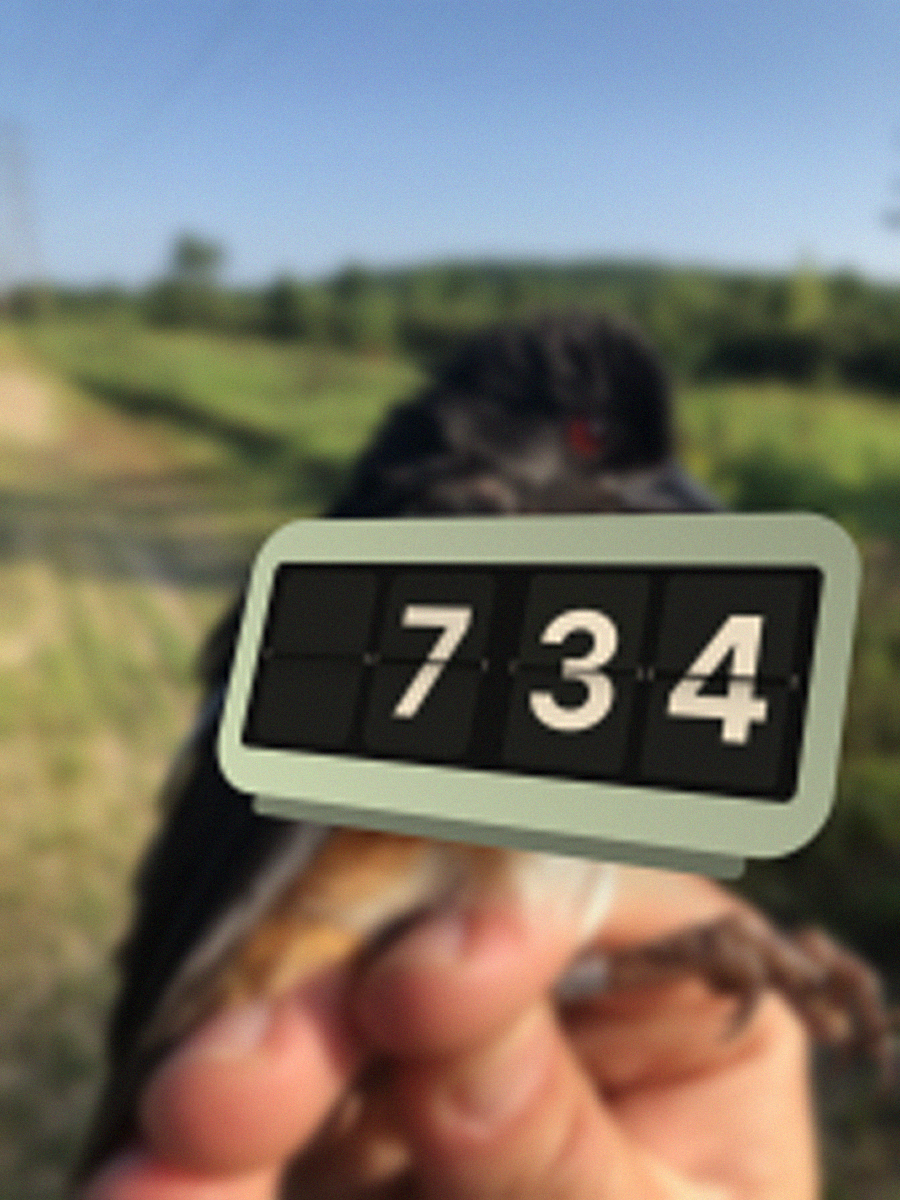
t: 7:34
